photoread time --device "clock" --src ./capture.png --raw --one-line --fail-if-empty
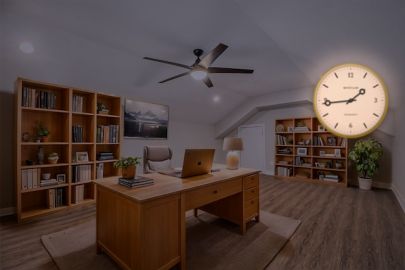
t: 1:44
